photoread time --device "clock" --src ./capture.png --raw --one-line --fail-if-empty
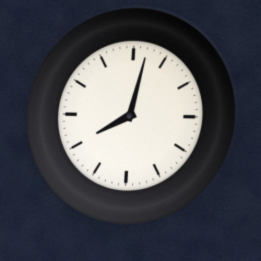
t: 8:02
